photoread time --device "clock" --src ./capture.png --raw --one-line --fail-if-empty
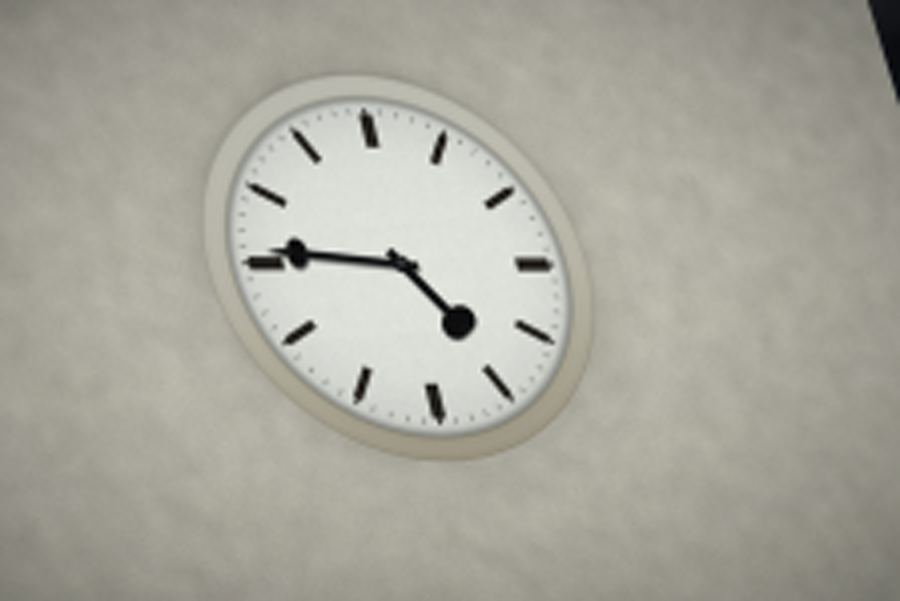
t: 4:46
